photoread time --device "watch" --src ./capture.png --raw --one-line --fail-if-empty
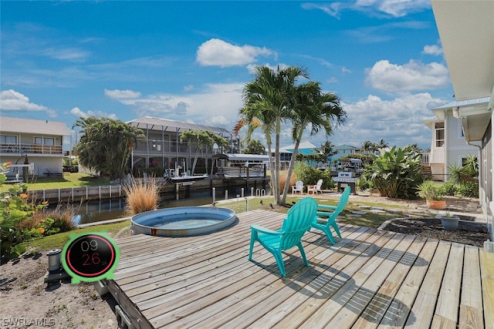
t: 9:26
